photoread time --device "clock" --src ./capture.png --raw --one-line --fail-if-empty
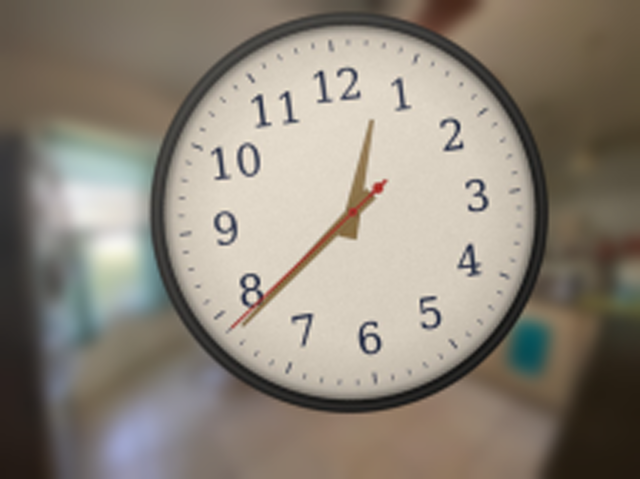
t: 12:38:39
